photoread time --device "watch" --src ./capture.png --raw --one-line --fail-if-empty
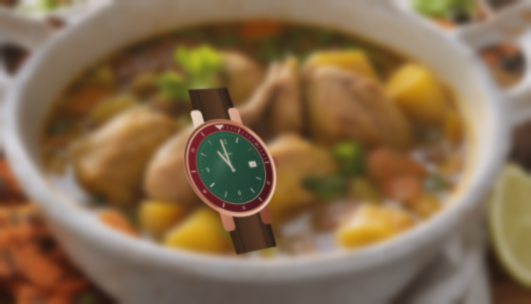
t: 10:59
